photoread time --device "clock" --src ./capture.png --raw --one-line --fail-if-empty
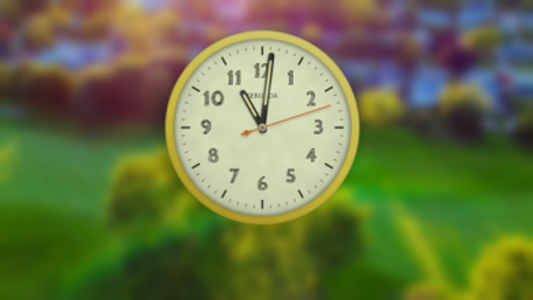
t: 11:01:12
